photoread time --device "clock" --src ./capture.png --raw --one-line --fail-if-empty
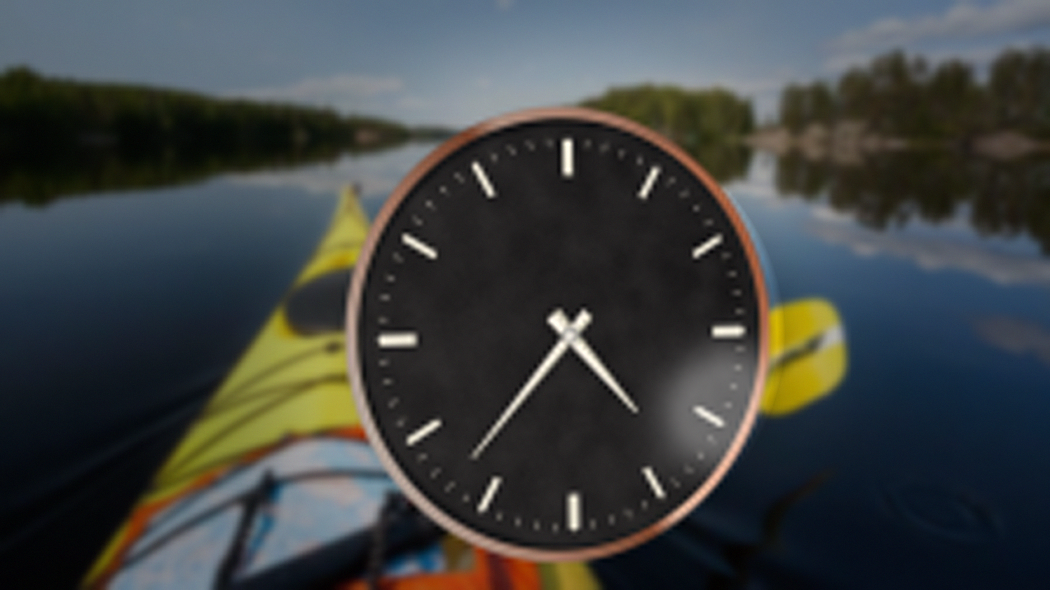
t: 4:37
